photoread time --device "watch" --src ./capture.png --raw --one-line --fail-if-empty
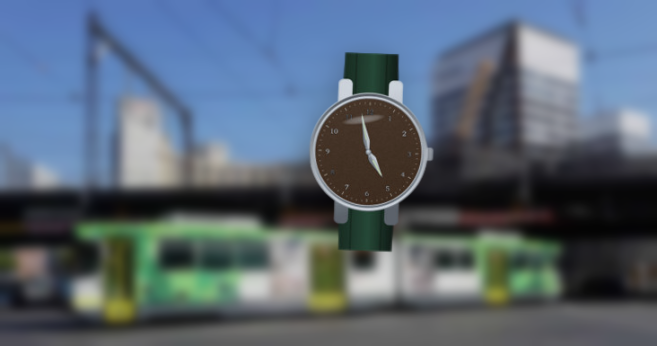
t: 4:58
